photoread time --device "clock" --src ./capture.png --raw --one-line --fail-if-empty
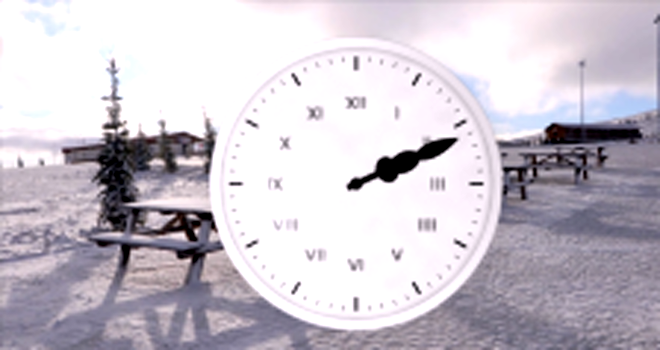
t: 2:11
